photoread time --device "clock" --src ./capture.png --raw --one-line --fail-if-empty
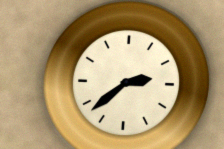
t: 2:38
